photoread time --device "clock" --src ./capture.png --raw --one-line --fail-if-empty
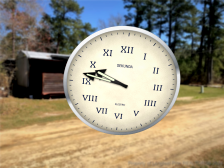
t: 9:47
